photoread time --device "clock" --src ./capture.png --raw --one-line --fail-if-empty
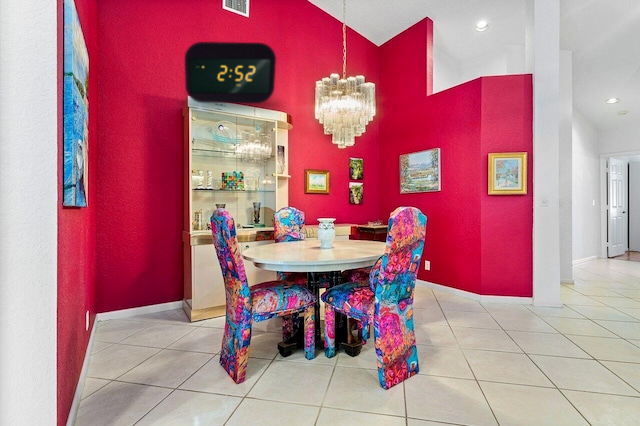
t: 2:52
